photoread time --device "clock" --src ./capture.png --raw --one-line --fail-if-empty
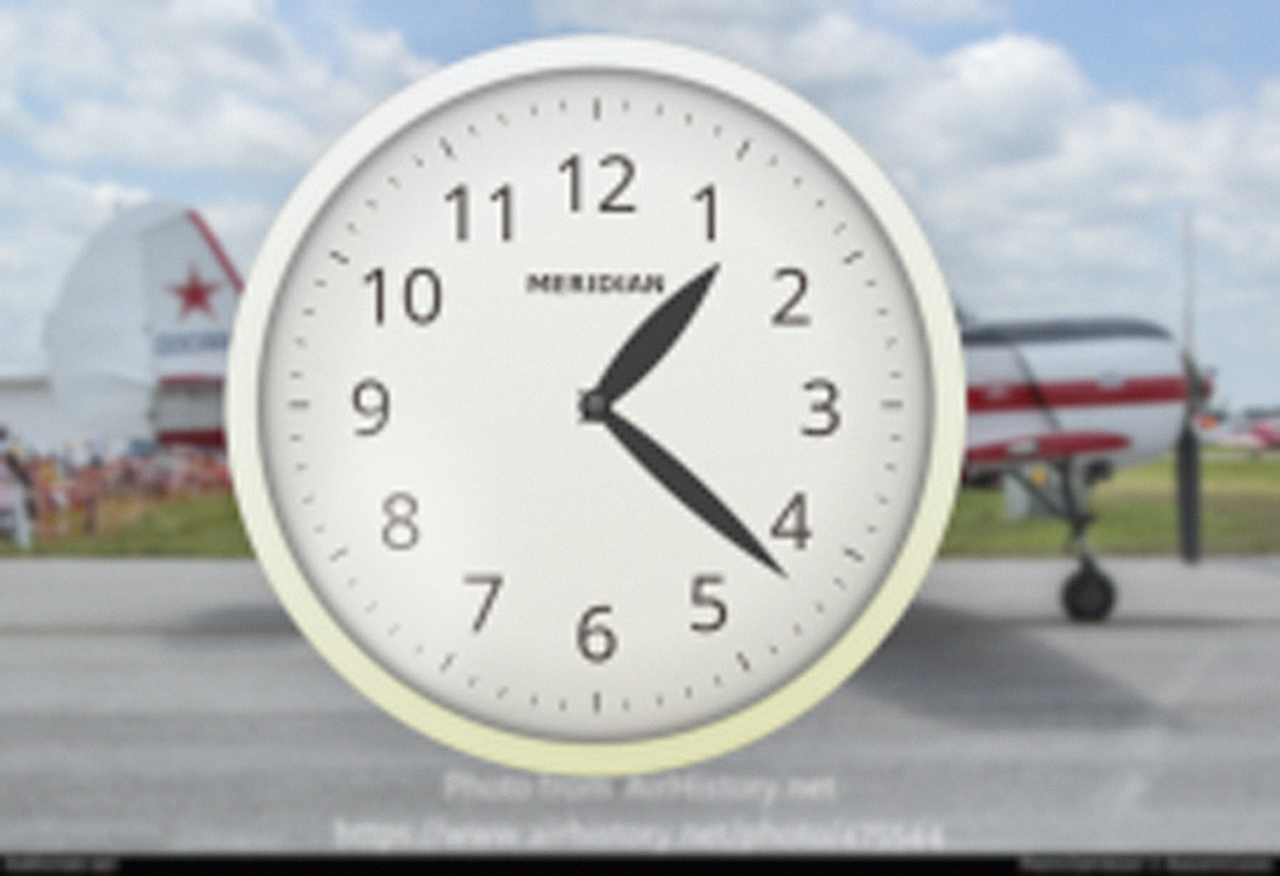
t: 1:22
